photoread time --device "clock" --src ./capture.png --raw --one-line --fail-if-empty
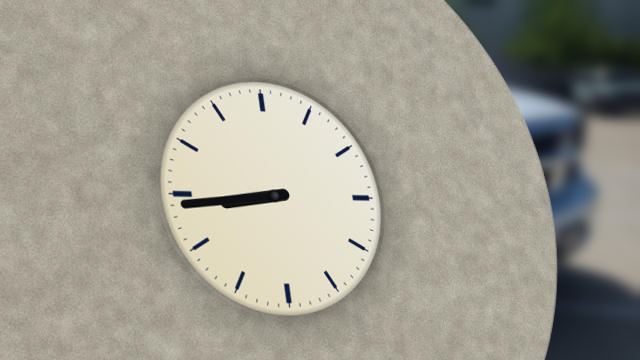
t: 8:44
